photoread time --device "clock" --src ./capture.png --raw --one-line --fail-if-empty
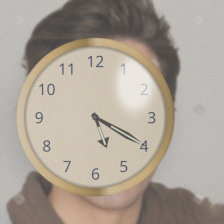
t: 5:20
